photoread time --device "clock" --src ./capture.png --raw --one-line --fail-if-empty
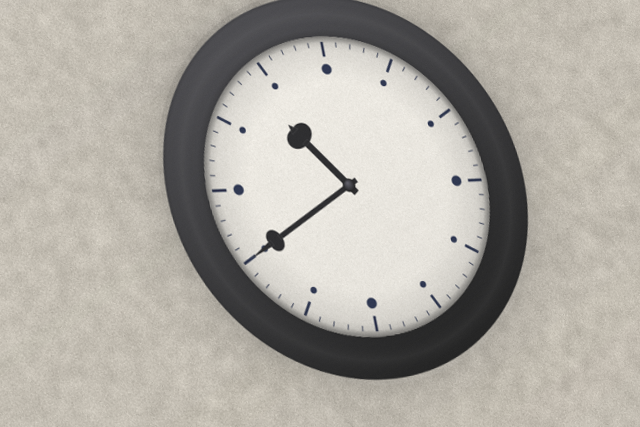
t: 10:40
